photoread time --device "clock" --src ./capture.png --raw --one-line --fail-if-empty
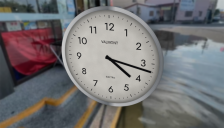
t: 4:17
